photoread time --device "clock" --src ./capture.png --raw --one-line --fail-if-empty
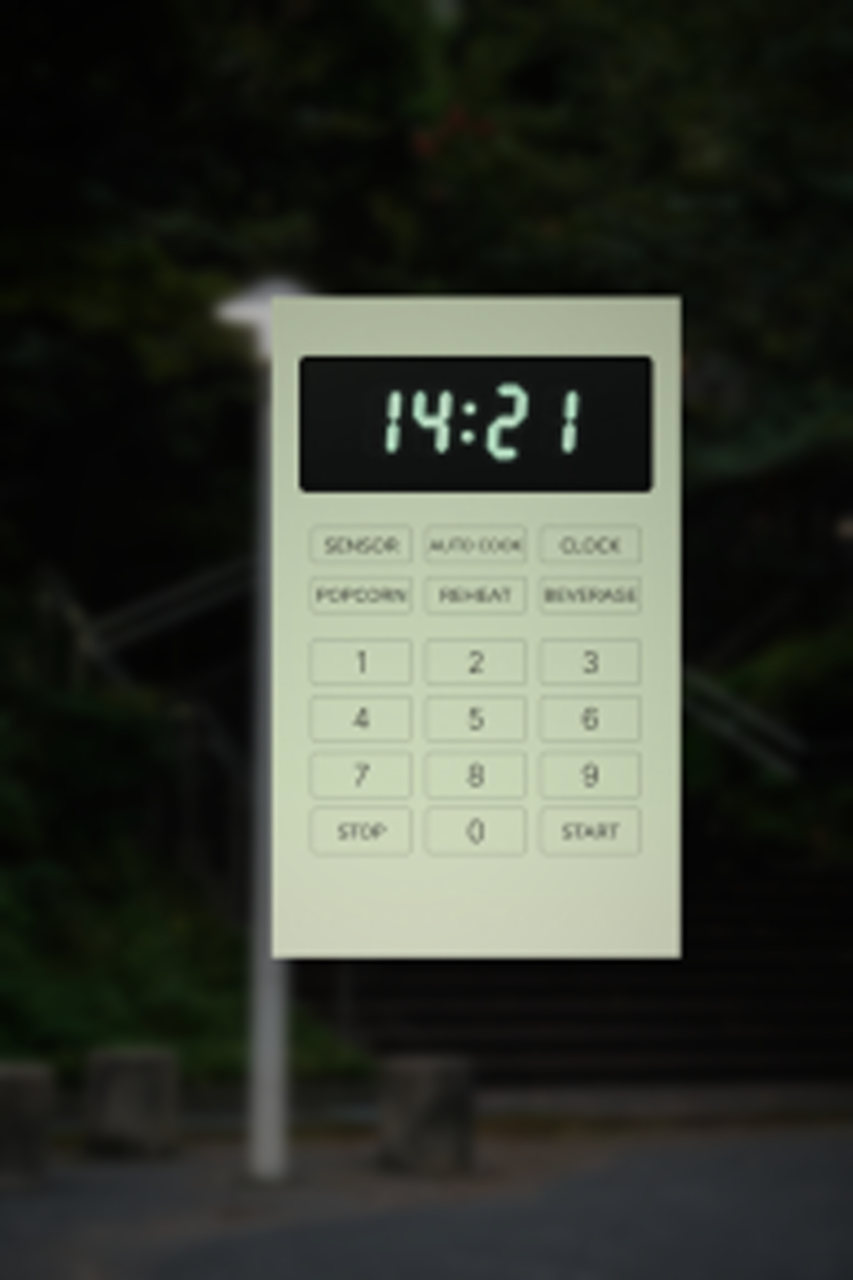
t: 14:21
